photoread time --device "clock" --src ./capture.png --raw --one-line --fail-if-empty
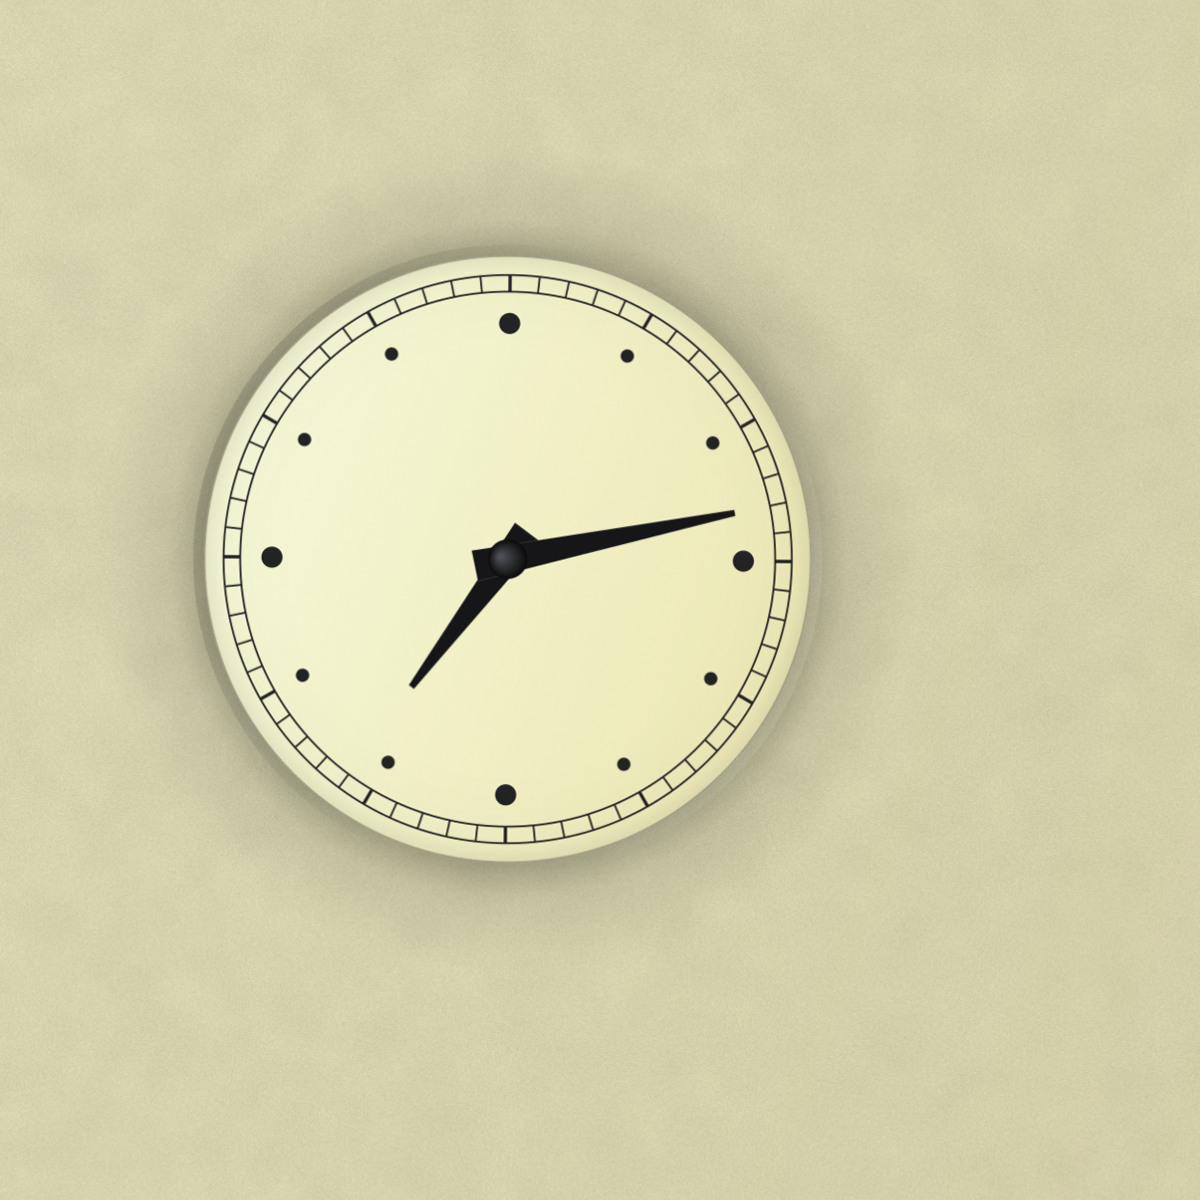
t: 7:13
